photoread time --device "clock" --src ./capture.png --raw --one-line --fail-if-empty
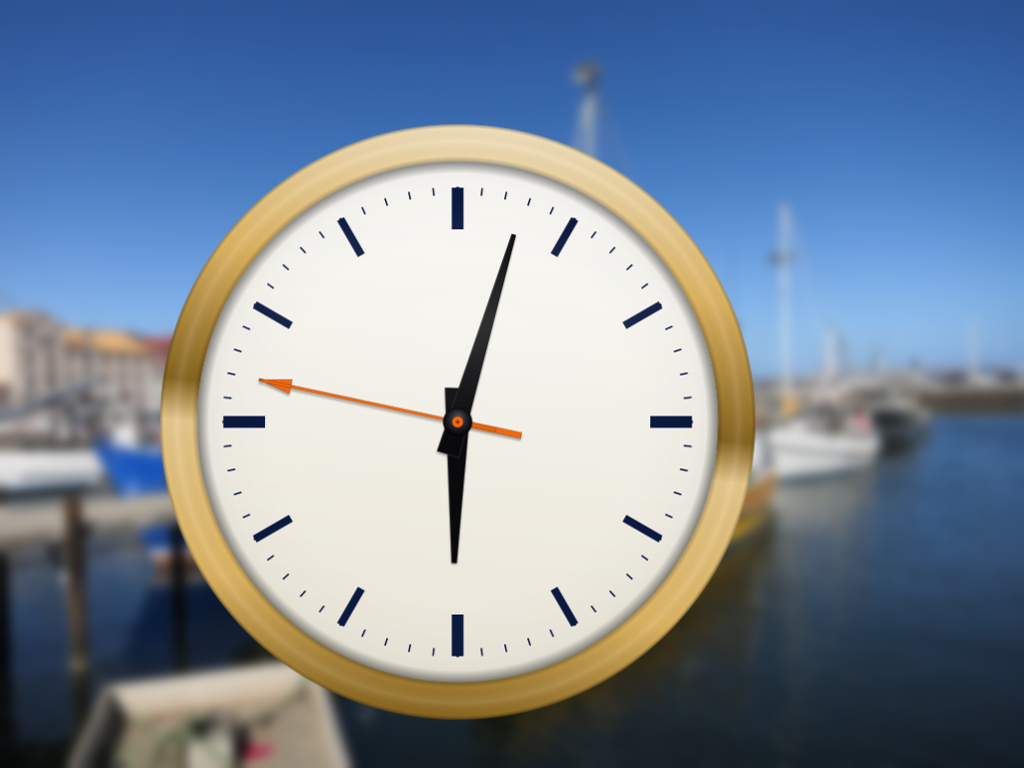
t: 6:02:47
